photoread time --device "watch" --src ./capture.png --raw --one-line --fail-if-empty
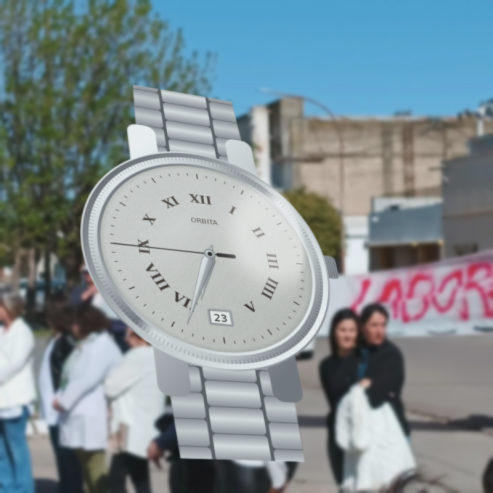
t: 6:33:45
